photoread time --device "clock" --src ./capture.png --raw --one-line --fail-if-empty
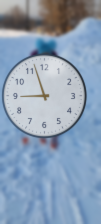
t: 8:57
